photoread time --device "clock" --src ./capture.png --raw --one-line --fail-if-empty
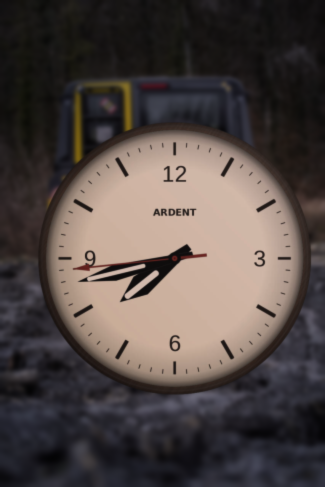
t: 7:42:44
